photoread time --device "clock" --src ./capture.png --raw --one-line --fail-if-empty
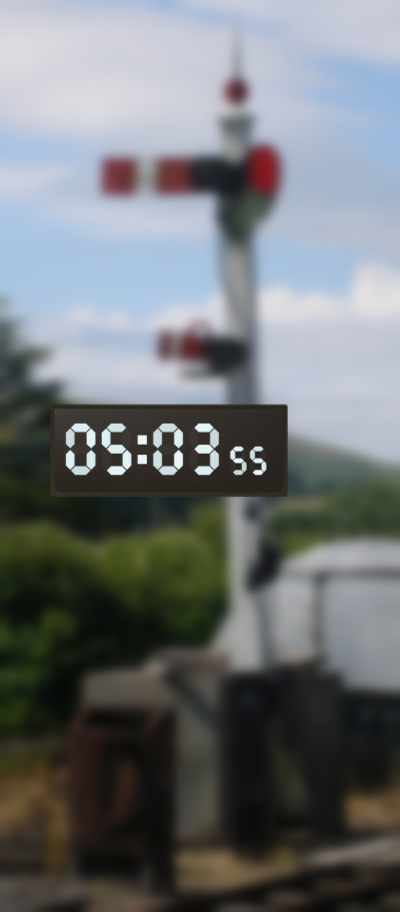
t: 5:03:55
